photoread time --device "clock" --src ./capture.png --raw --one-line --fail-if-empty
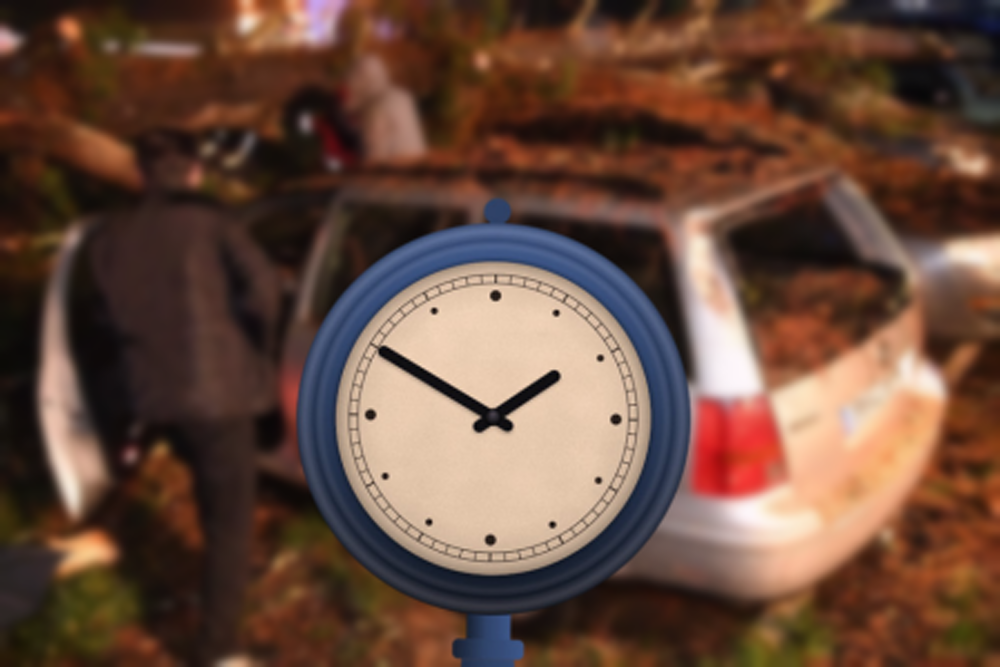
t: 1:50
